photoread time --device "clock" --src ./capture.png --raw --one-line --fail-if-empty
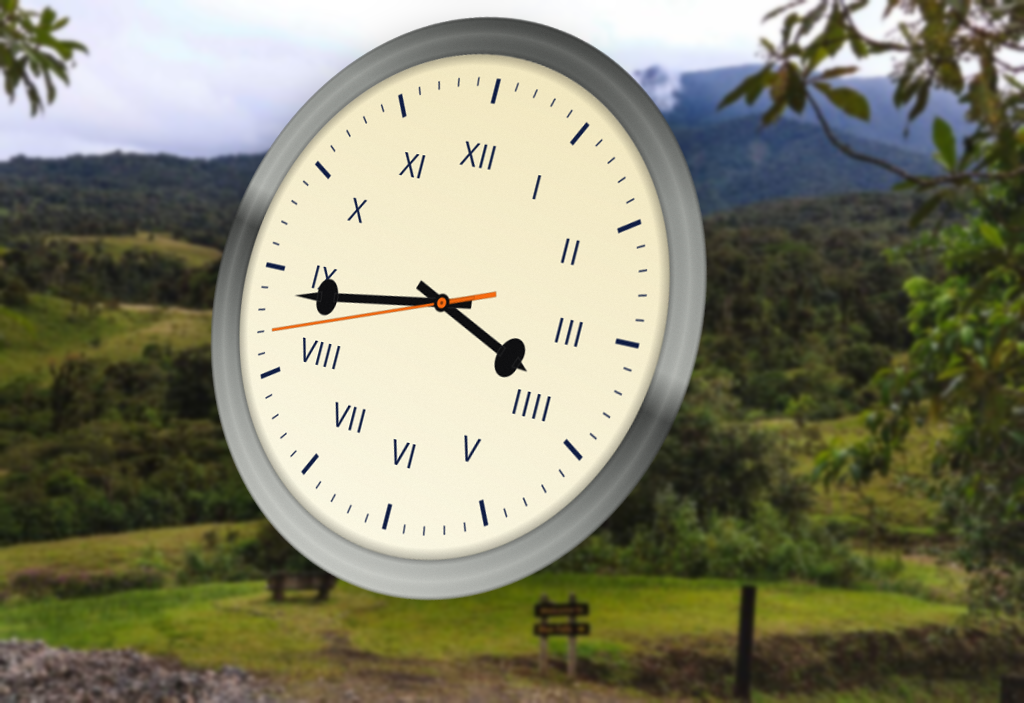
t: 3:43:42
